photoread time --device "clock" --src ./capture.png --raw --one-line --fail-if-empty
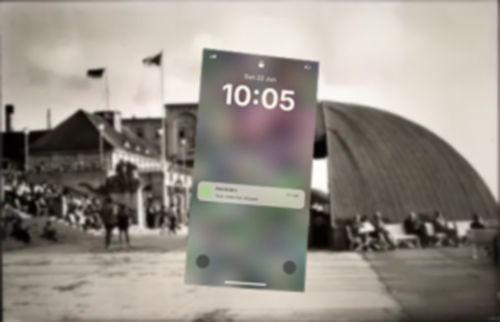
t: 10:05
